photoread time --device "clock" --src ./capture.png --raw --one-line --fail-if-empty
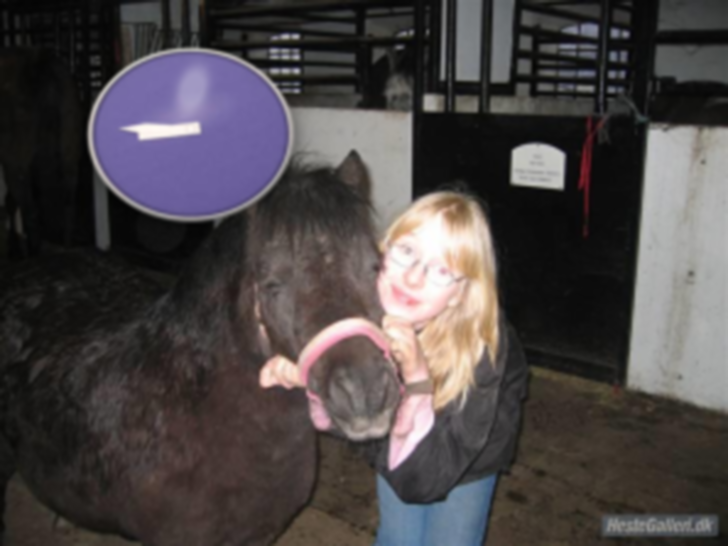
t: 8:45
